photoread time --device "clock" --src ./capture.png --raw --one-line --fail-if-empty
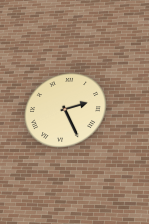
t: 2:25
